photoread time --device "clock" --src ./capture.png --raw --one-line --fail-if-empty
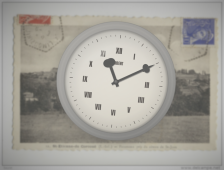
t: 11:10
